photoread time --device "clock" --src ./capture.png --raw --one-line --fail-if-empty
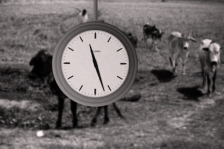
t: 11:27
